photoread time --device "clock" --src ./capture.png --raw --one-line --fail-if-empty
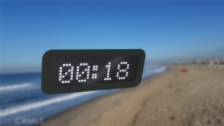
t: 0:18
